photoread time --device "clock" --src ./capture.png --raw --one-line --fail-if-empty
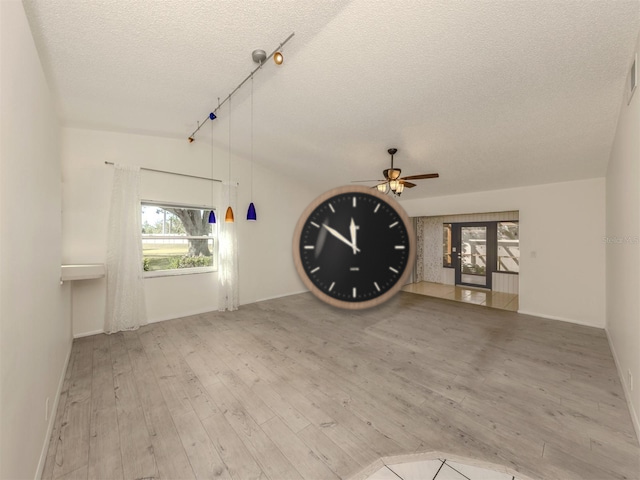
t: 11:51
